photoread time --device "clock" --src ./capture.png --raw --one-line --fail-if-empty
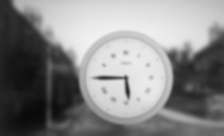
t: 5:45
